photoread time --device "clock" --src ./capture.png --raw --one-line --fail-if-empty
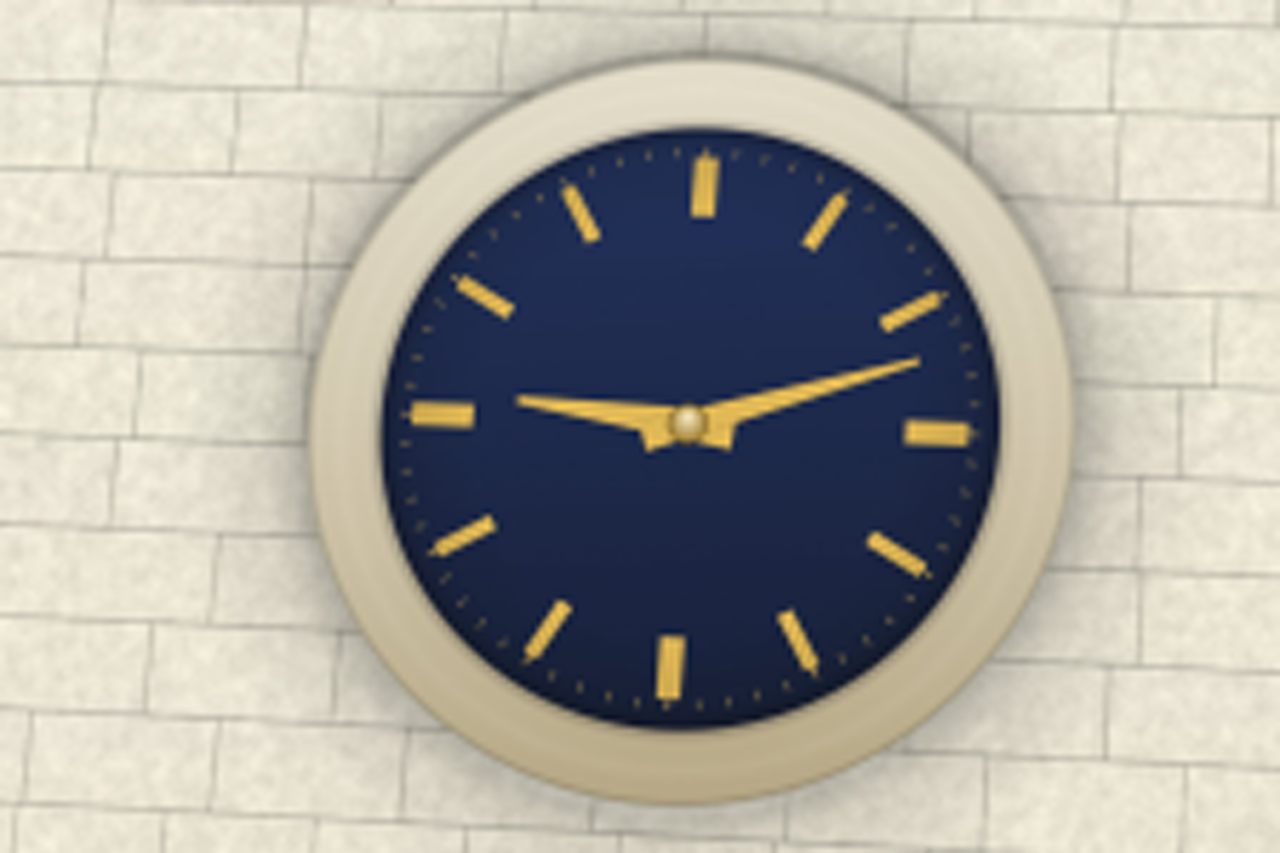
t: 9:12
